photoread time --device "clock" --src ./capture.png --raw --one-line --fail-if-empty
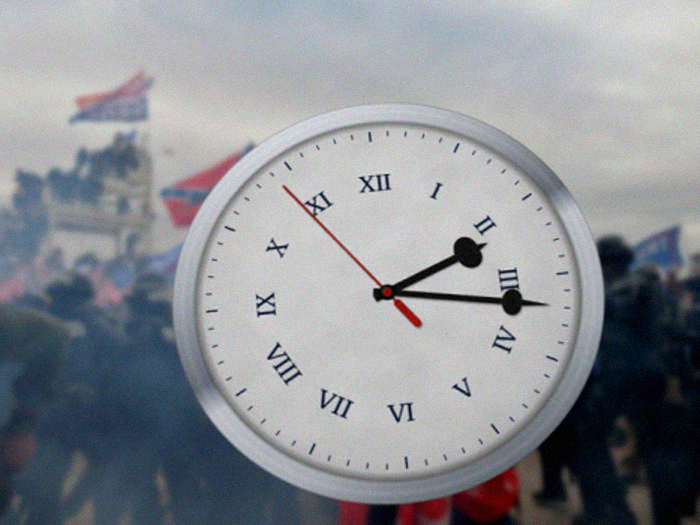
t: 2:16:54
